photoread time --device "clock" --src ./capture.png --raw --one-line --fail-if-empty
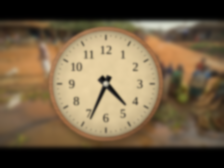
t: 4:34
